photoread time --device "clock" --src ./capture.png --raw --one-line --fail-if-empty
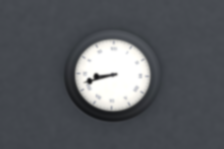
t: 8:42
